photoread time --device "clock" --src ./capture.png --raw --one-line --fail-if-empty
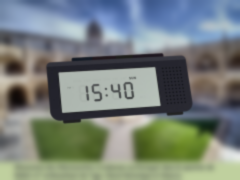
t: 15:40
